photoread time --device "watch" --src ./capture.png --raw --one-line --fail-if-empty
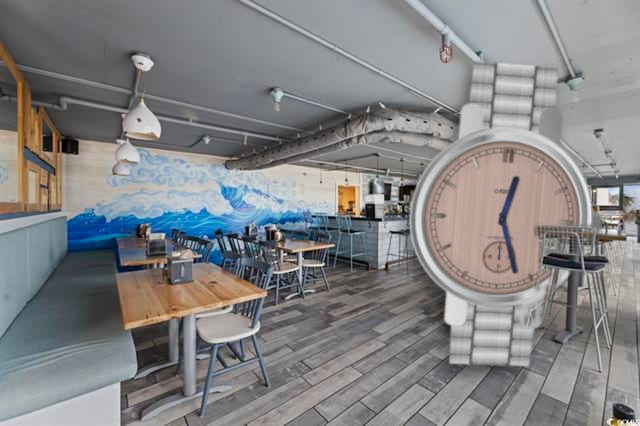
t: 12:27
